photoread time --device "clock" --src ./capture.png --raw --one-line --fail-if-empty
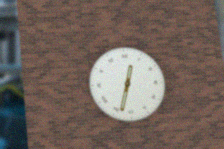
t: 12:33
